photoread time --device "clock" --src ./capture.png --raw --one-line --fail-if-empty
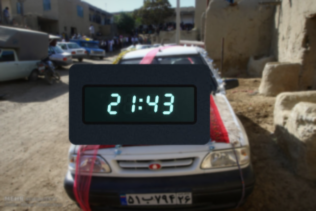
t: 21:43
